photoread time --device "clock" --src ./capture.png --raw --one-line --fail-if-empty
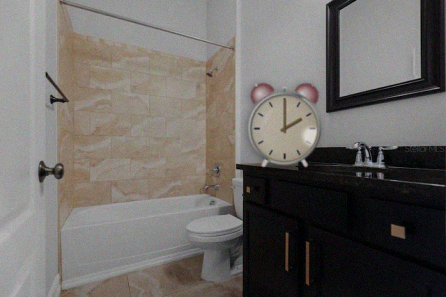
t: 2:00
